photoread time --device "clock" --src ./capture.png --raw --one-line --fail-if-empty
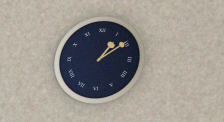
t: 1:09
